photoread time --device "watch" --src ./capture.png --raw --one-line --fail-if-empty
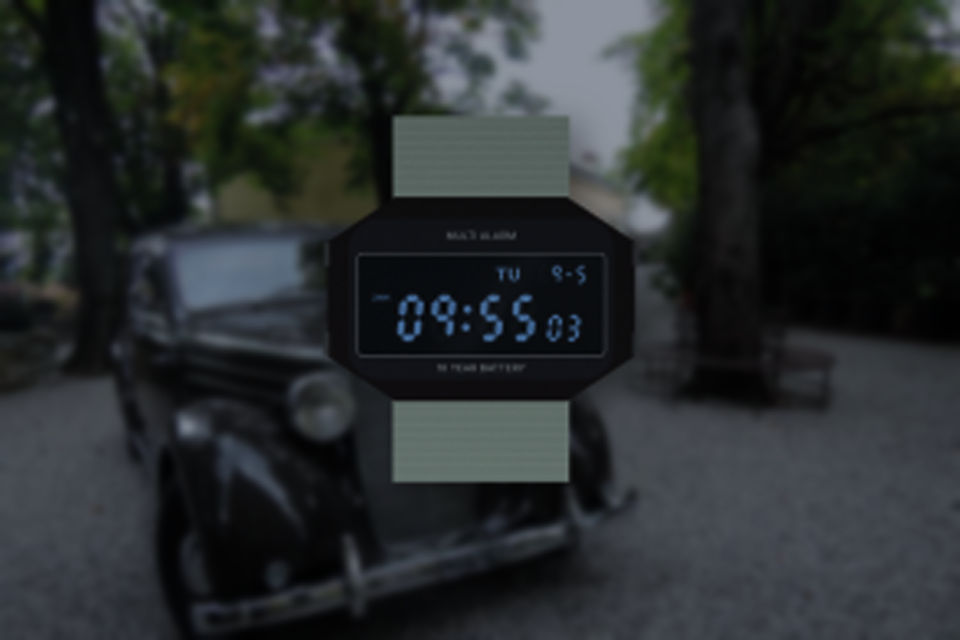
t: 9:55:03
